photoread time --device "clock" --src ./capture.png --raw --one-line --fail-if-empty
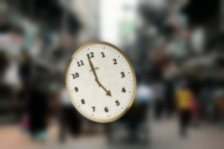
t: 4:59
